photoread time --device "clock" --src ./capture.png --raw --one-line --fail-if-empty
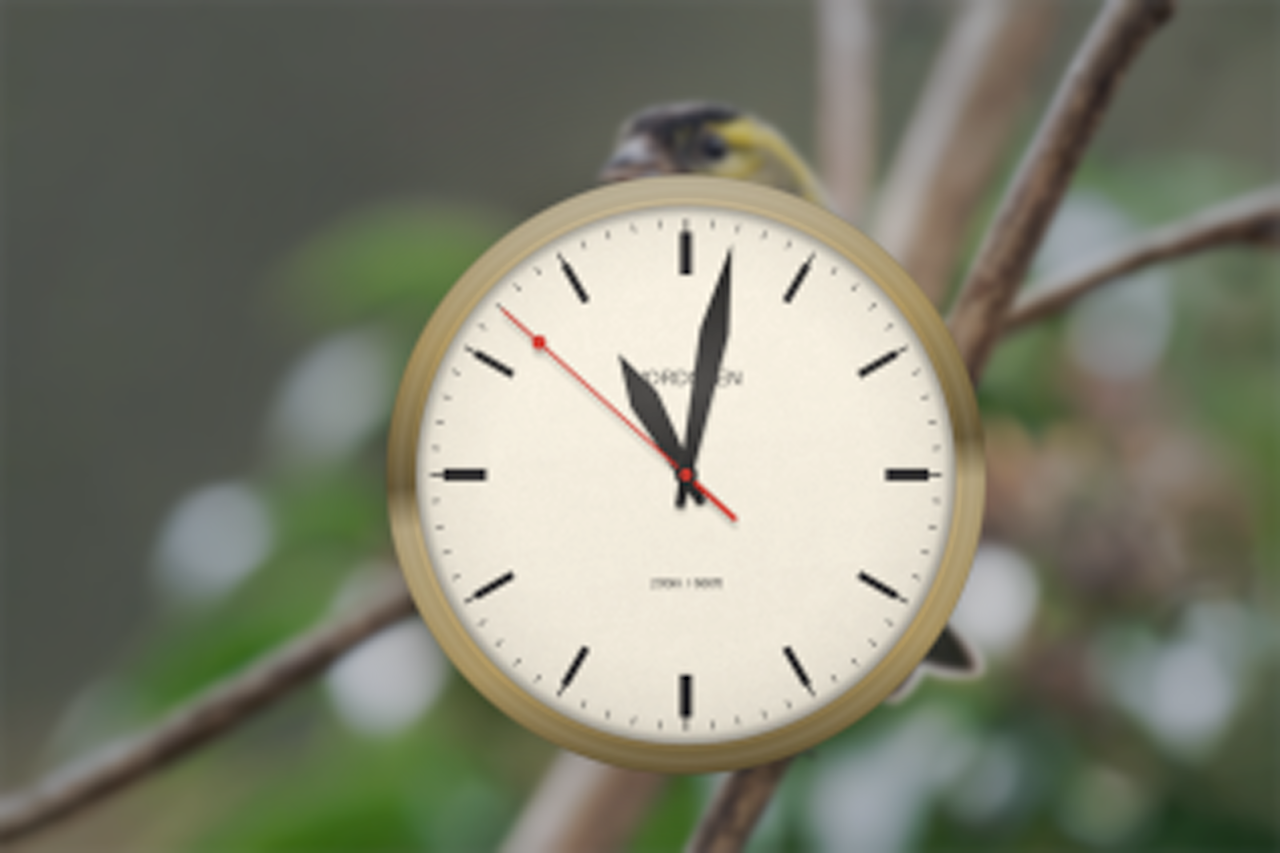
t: 11:01:52
